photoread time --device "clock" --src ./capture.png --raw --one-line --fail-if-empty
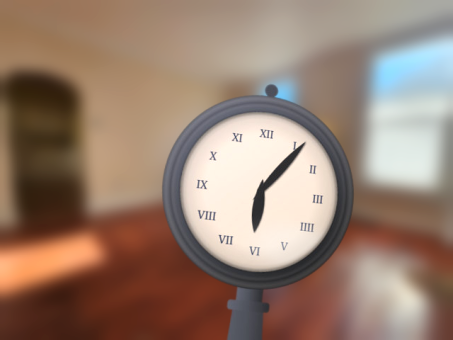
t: 6:06
